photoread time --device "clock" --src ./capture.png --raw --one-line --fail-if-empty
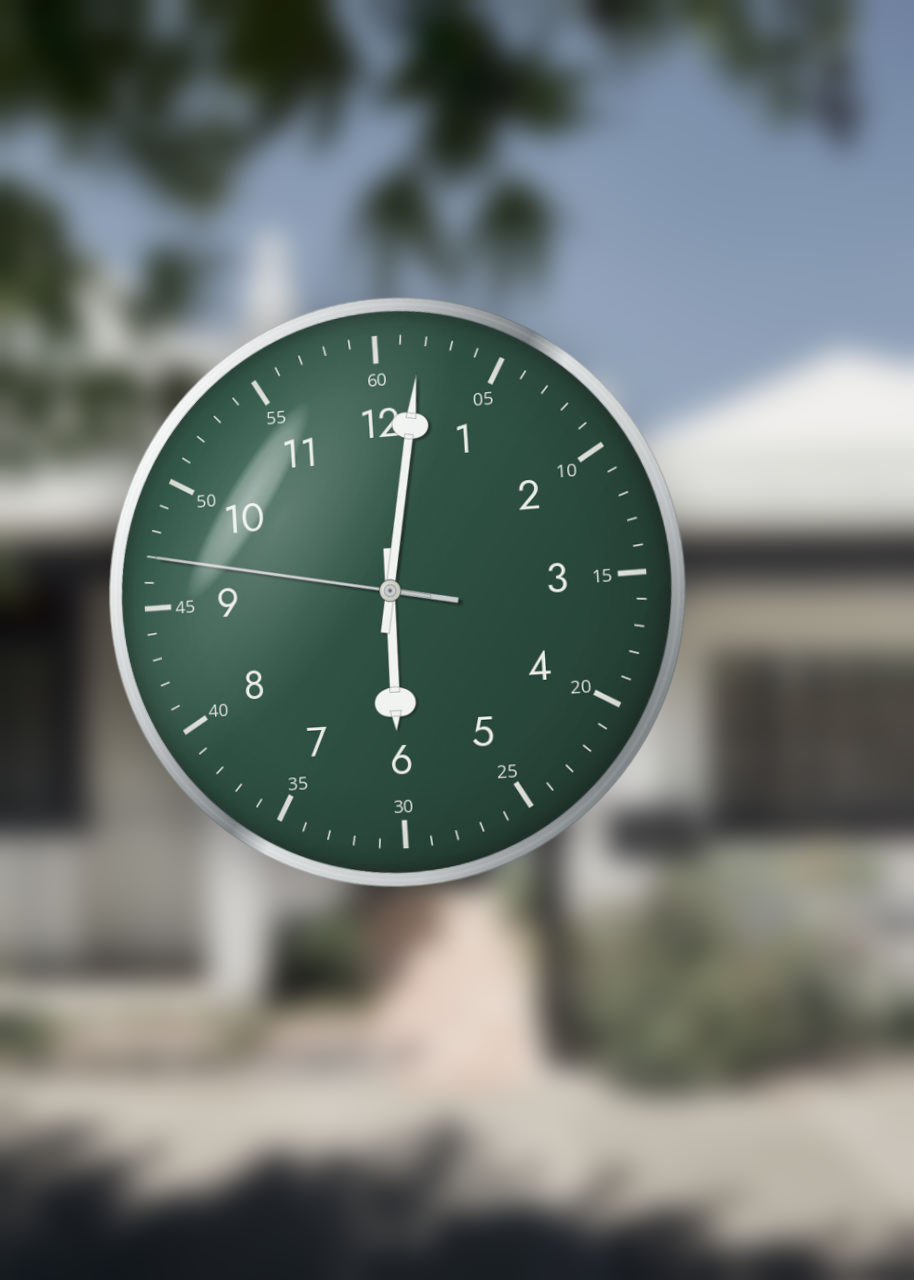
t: 6:01:47
